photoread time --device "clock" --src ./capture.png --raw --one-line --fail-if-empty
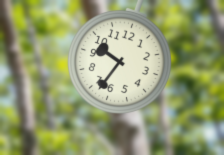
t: 9:33
